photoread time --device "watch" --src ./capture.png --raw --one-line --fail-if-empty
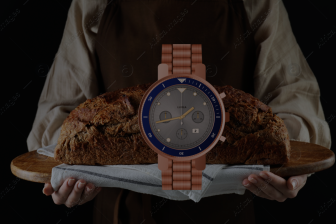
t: 1:43
